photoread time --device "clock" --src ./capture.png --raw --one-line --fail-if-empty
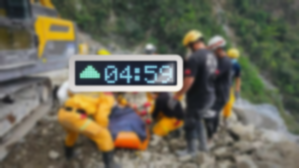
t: 4:59
